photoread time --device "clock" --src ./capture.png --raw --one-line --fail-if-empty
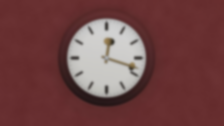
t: 12:18
